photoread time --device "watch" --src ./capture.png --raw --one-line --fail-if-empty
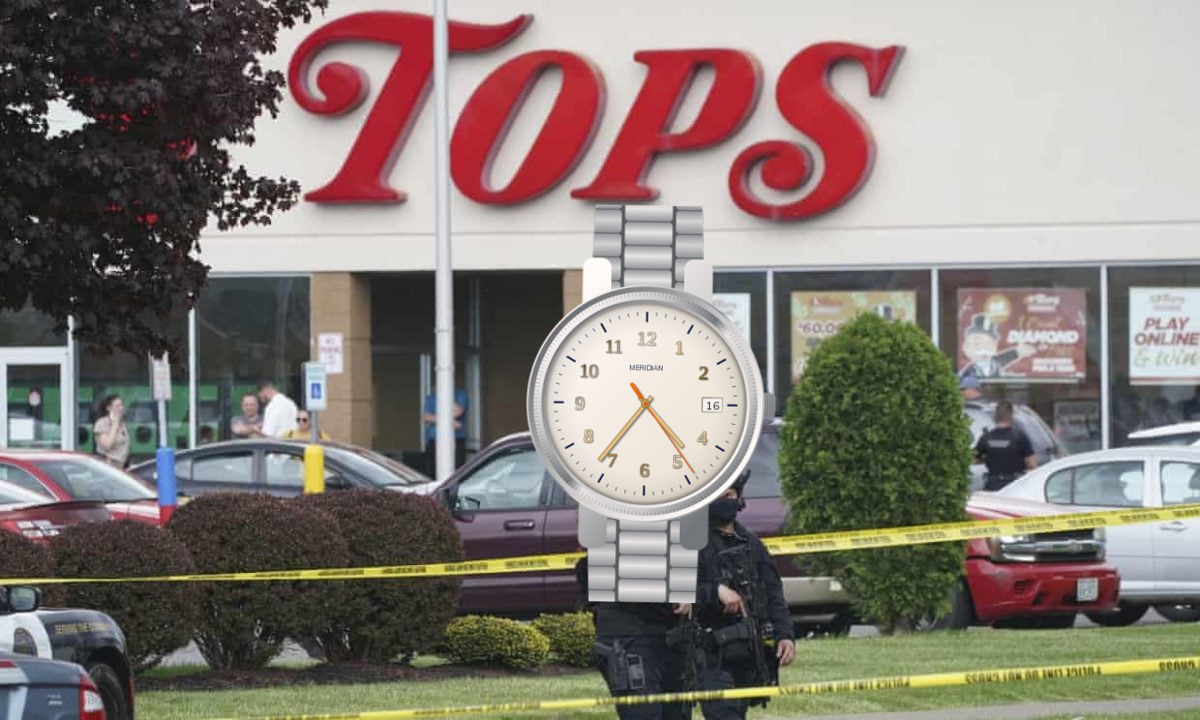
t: 4:36:24
